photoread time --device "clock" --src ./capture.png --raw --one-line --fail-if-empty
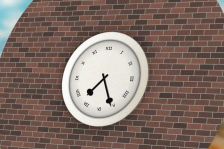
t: 7:26
